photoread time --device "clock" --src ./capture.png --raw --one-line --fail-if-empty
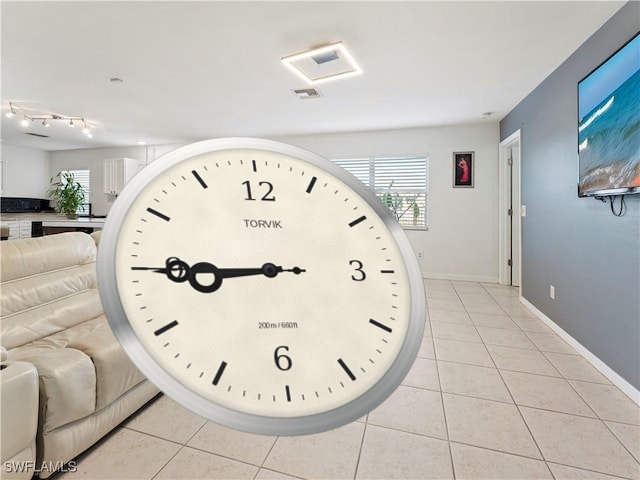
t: 8:44:45
